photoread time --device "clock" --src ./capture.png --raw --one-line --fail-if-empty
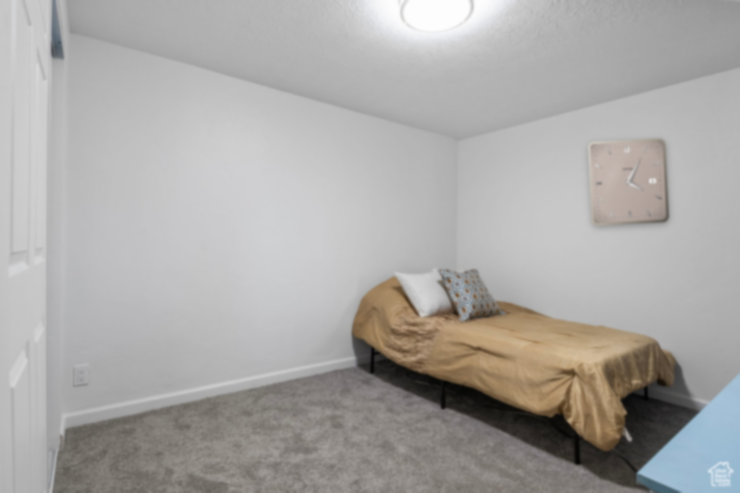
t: 4:05
